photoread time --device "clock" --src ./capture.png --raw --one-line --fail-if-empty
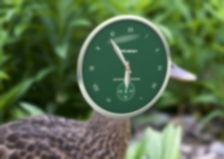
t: 5:54
